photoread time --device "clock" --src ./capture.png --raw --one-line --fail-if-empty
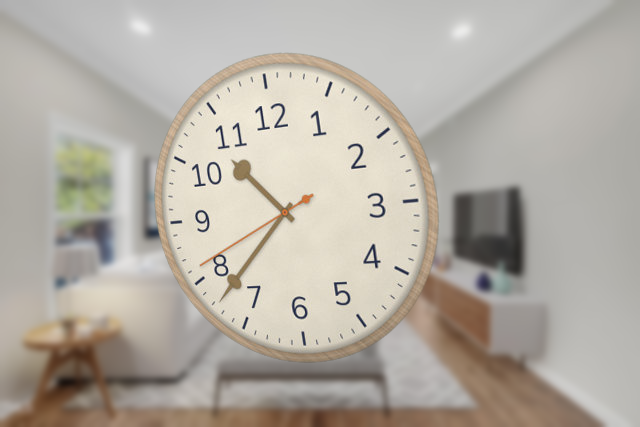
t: 10:37:41
